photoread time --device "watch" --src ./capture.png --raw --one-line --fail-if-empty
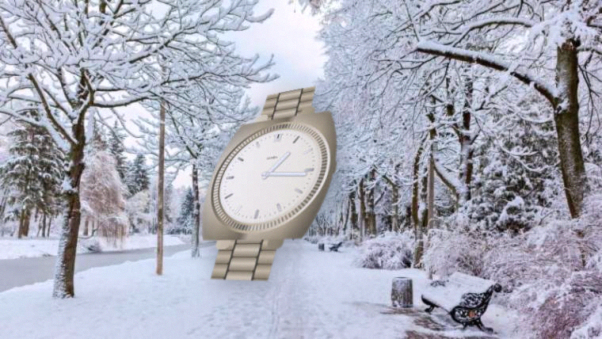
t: 1:16
